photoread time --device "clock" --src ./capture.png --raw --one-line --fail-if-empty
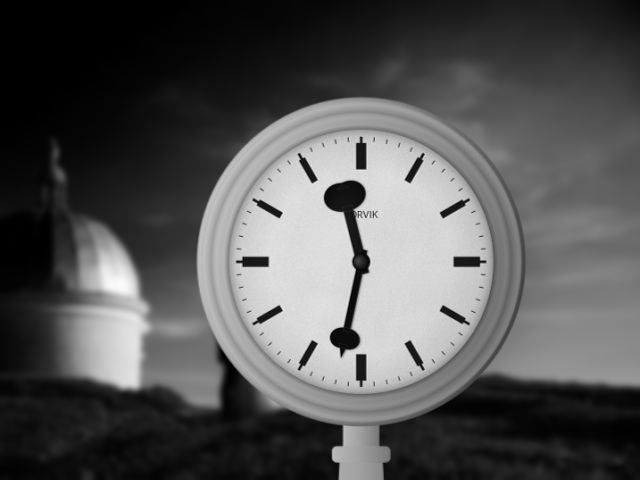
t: 11:32
